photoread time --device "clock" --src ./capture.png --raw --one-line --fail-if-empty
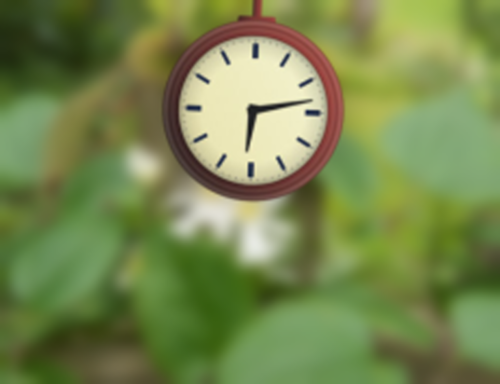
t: 6:13
